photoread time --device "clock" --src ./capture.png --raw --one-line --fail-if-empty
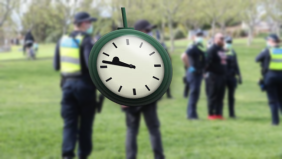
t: 9:47
